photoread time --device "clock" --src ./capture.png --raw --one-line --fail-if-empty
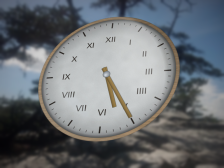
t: 5:25
